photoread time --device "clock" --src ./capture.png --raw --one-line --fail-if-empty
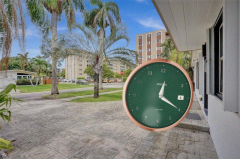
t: 12:20
